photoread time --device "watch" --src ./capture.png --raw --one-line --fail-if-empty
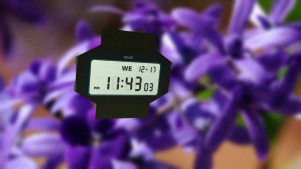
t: 11:43:03
